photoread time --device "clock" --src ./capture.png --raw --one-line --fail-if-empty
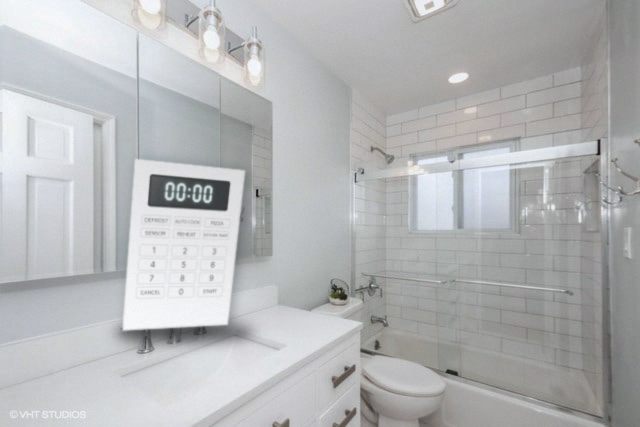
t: 0:00
